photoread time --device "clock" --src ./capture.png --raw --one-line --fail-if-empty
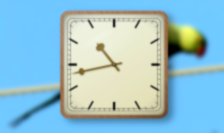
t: 10:43
